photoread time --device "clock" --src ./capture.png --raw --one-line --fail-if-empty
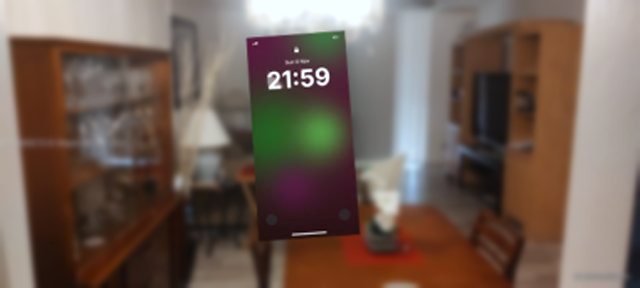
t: 21:59
